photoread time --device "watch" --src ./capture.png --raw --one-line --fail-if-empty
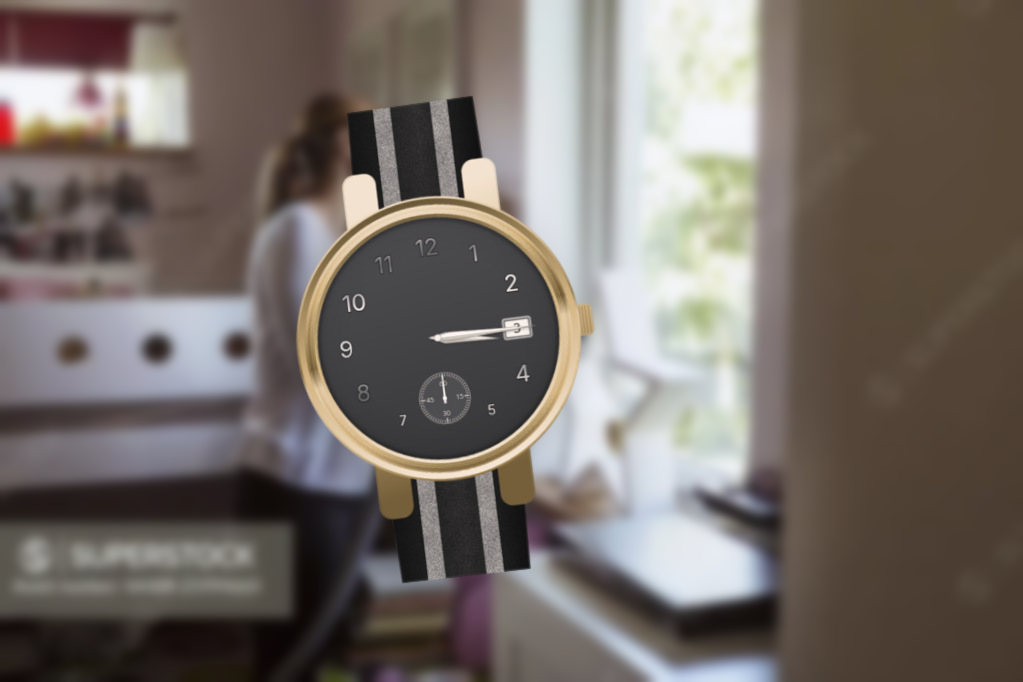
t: 3:15
